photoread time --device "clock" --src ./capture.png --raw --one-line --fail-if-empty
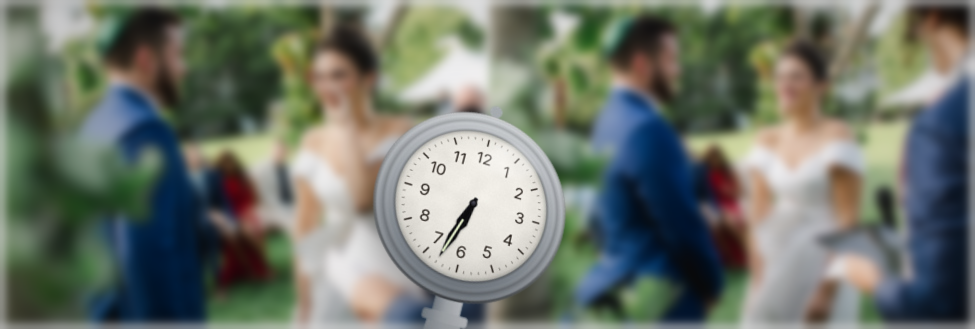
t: 6:33
